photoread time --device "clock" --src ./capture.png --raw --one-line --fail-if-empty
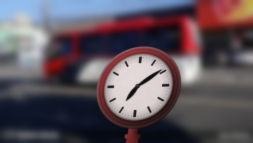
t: 7:09
